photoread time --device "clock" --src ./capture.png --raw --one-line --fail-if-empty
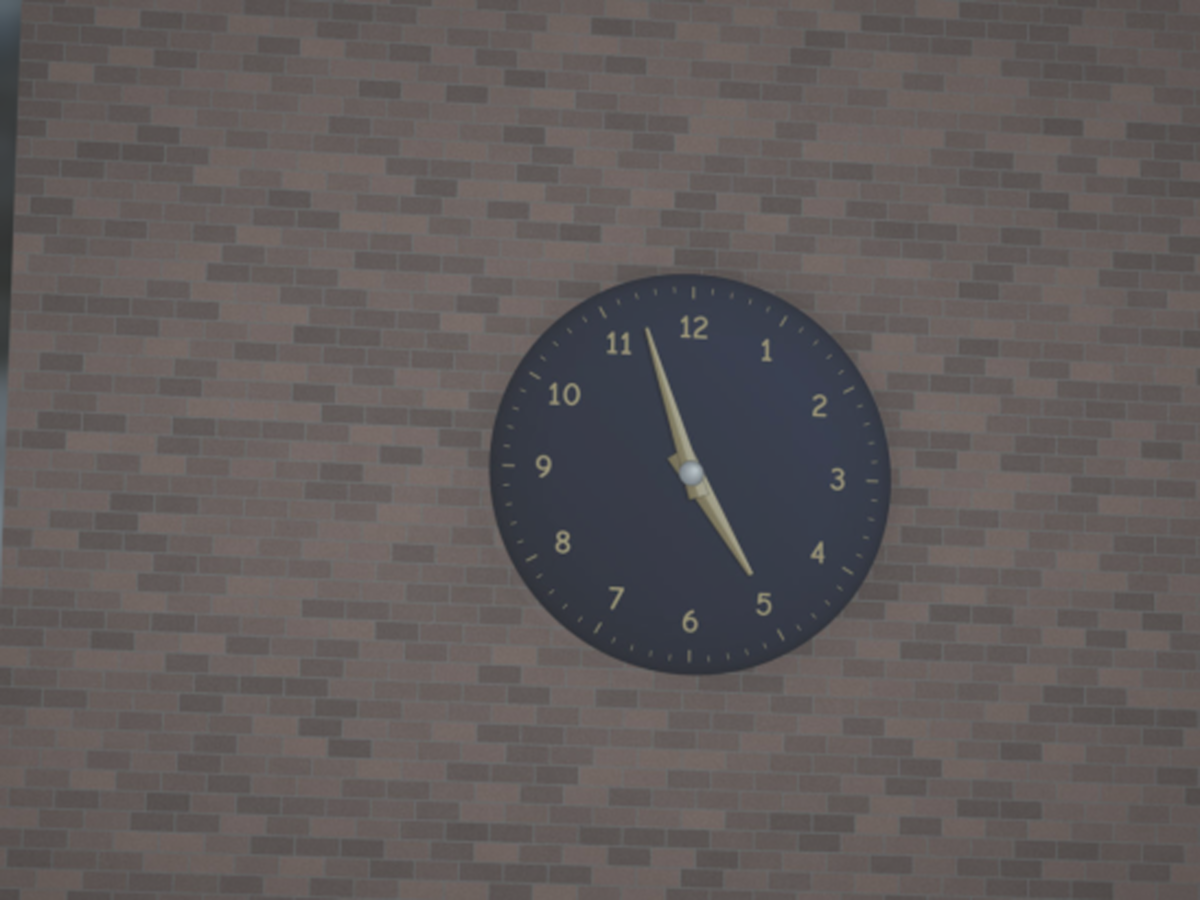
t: 4:57
